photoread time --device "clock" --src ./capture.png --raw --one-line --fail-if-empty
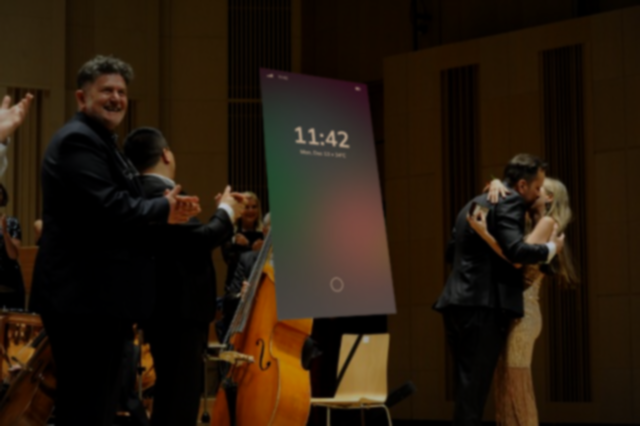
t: 11:42
